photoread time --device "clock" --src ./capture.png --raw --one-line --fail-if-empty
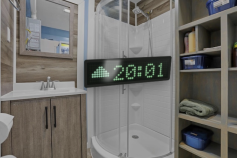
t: 20:01
